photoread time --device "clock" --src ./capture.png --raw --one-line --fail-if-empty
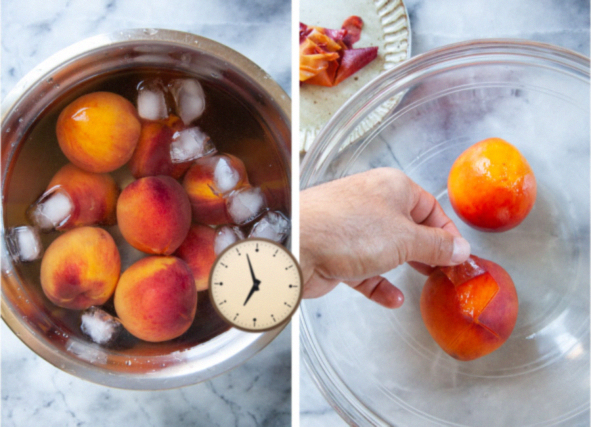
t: 6:57
